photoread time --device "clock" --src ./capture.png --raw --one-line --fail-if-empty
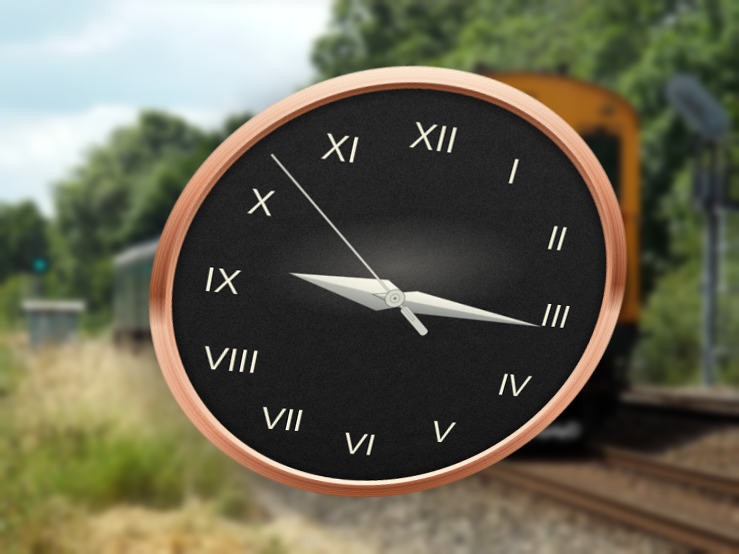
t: 9:15:52
